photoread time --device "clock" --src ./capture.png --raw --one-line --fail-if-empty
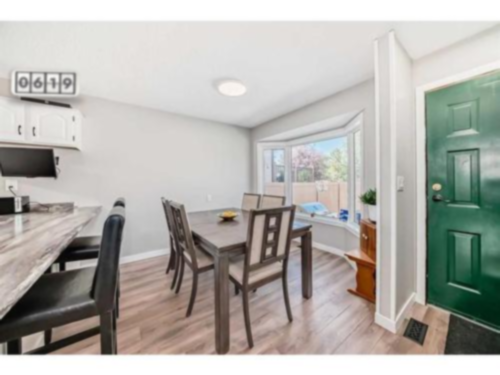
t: 6:19
